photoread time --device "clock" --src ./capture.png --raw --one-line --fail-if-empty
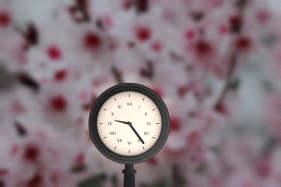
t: 9:24
